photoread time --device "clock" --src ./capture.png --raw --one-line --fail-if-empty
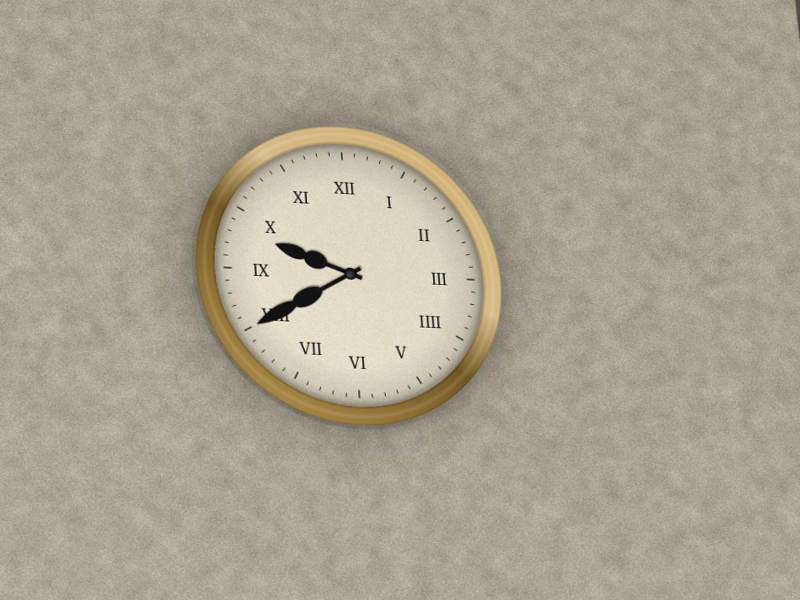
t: 9:40
